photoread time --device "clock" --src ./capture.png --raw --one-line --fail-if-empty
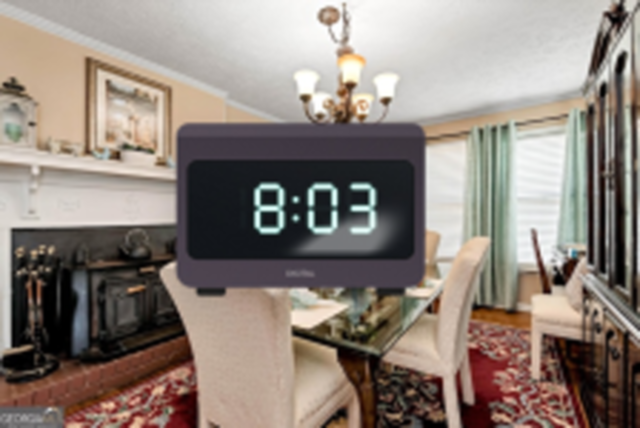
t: 8:03
